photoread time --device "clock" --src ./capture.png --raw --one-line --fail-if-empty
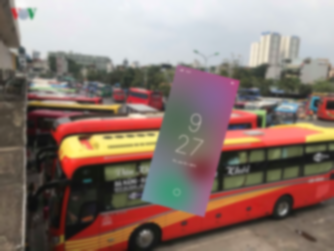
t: 9:27
